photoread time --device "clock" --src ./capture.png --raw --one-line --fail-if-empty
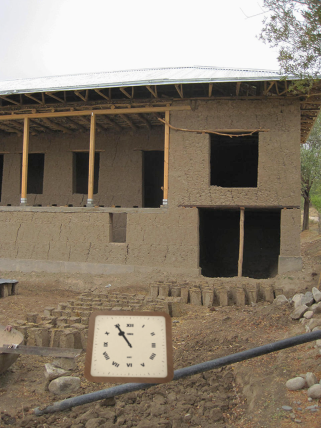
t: 10:55
